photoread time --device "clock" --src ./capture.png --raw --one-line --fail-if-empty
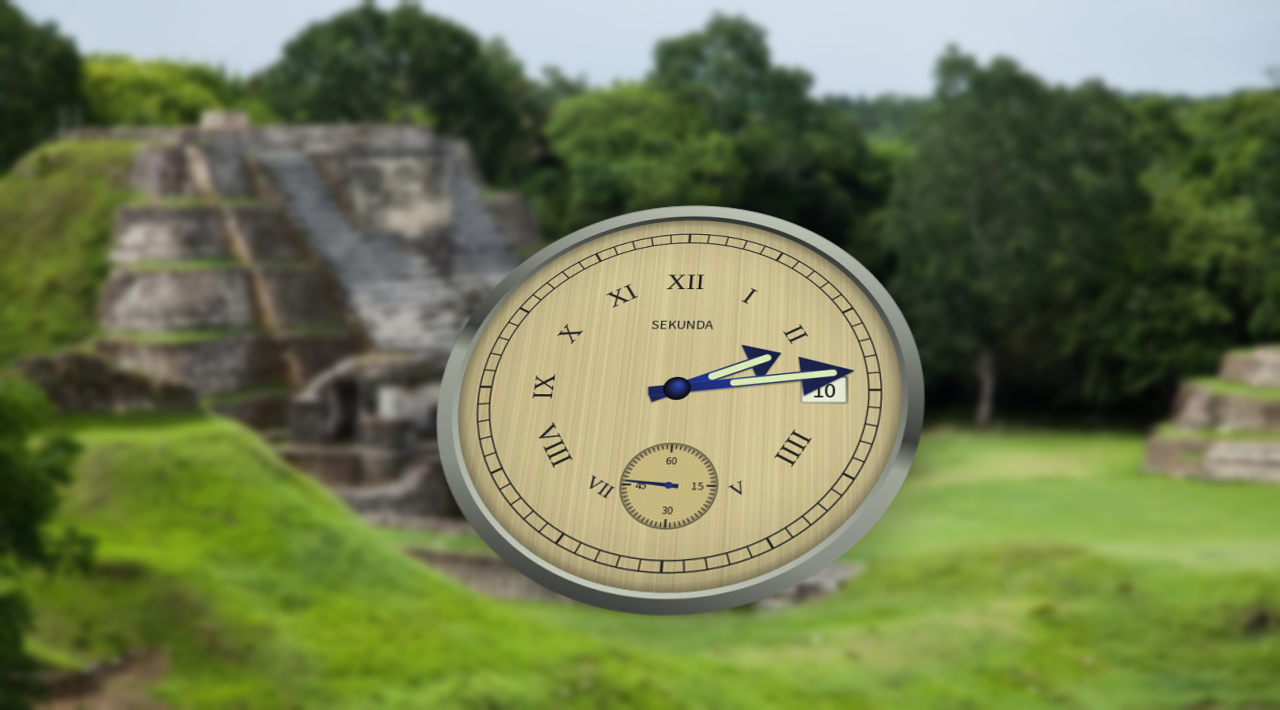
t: 2:13:46
